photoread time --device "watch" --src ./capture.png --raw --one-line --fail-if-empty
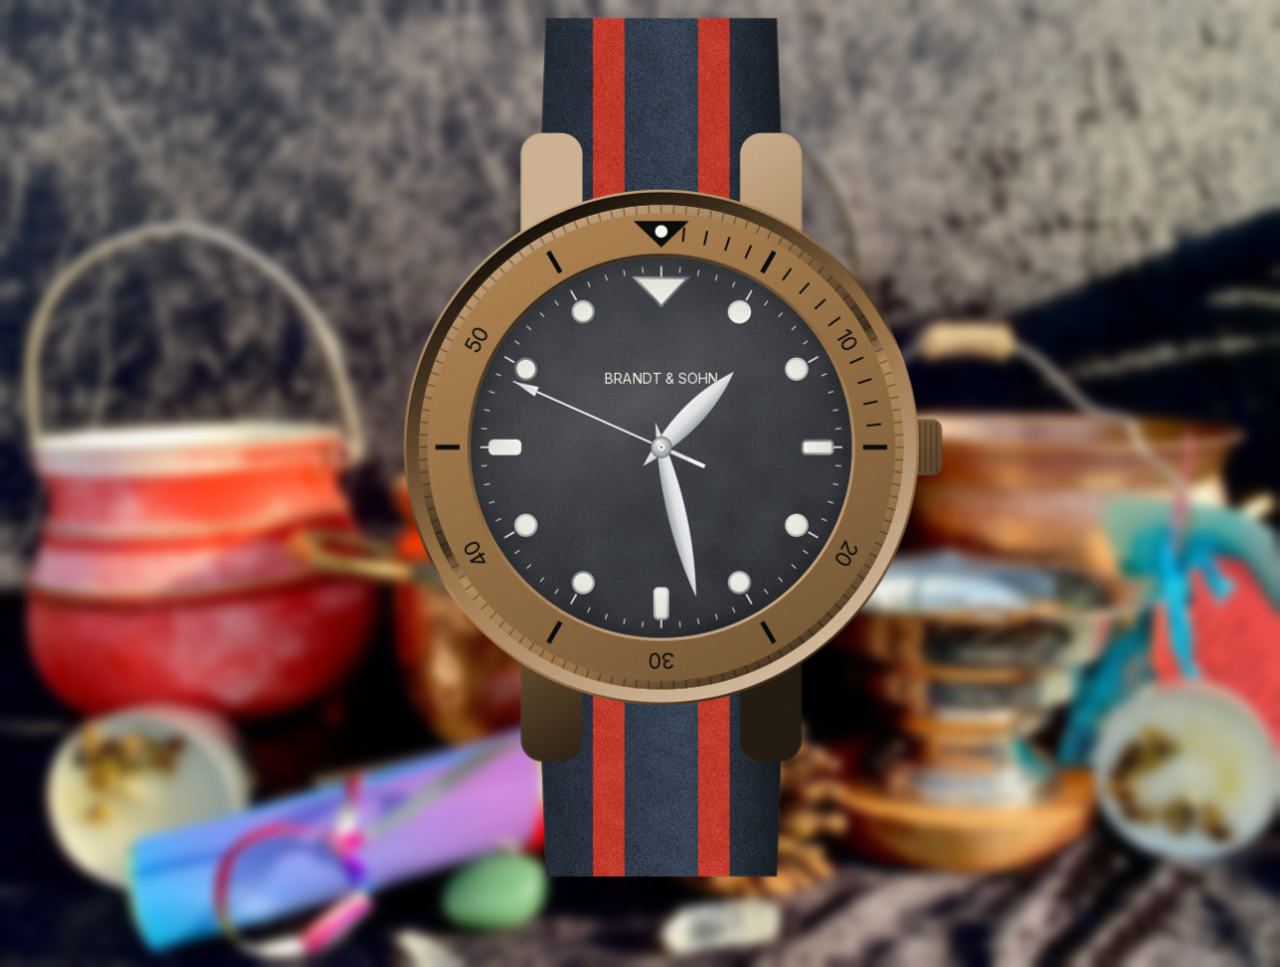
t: 1:27:49
